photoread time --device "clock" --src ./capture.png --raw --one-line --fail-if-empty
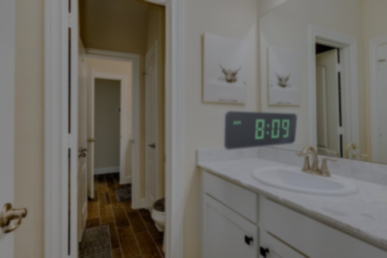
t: 8:09
